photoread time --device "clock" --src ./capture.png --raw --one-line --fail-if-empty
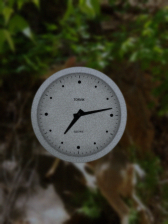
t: 7:13
